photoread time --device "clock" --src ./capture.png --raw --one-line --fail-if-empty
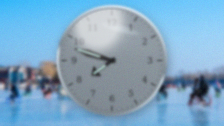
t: 7:48
